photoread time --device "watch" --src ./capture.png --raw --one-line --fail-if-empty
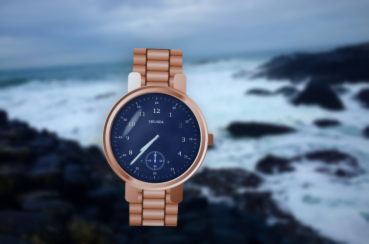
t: 7:37
